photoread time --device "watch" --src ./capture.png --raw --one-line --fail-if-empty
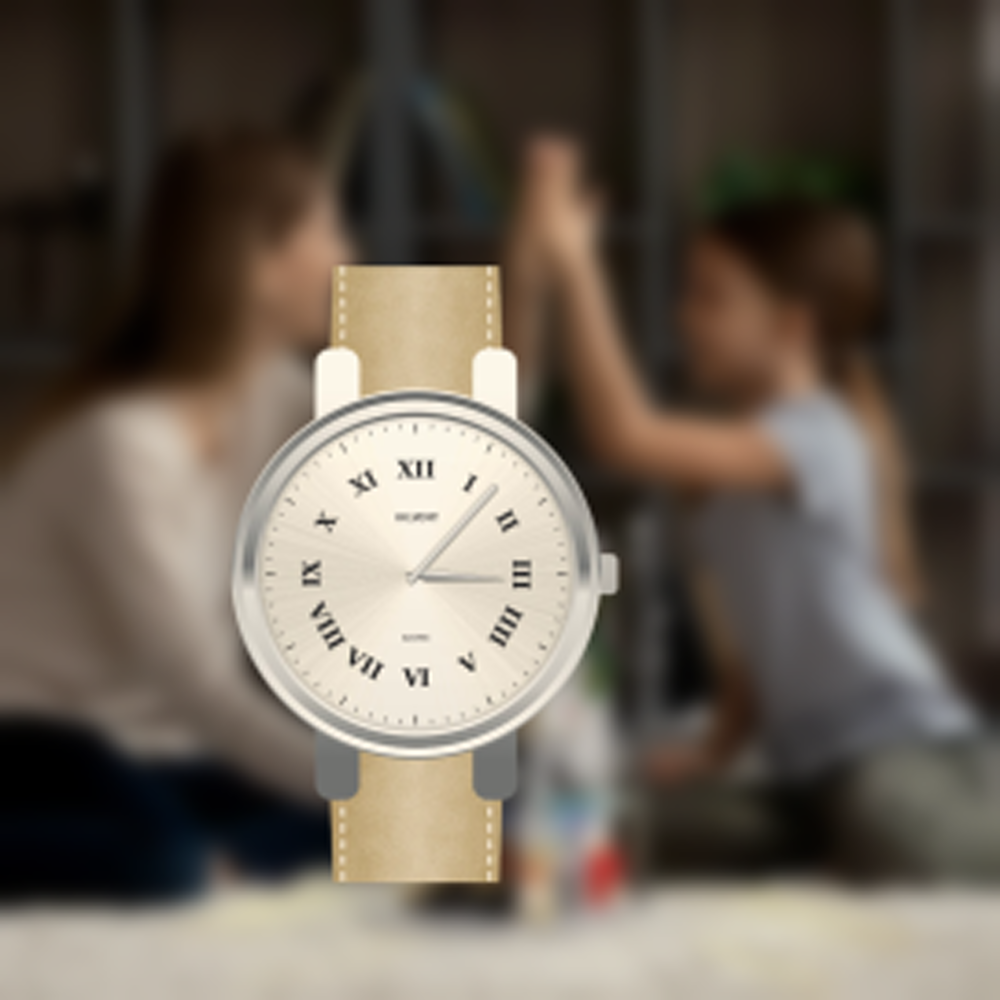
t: 3:07
